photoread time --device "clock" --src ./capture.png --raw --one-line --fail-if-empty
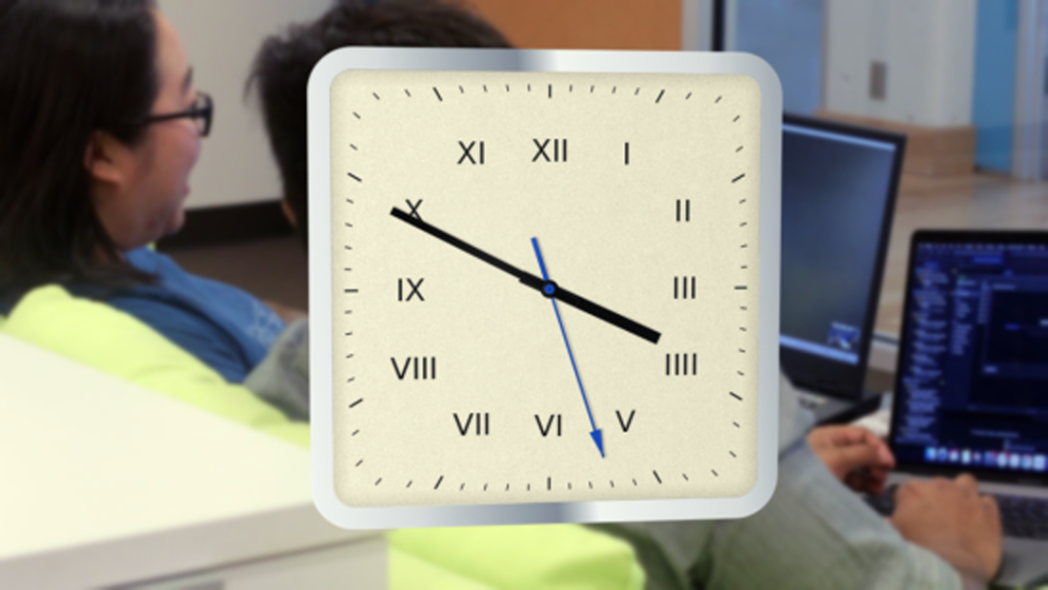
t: 3:49:27
